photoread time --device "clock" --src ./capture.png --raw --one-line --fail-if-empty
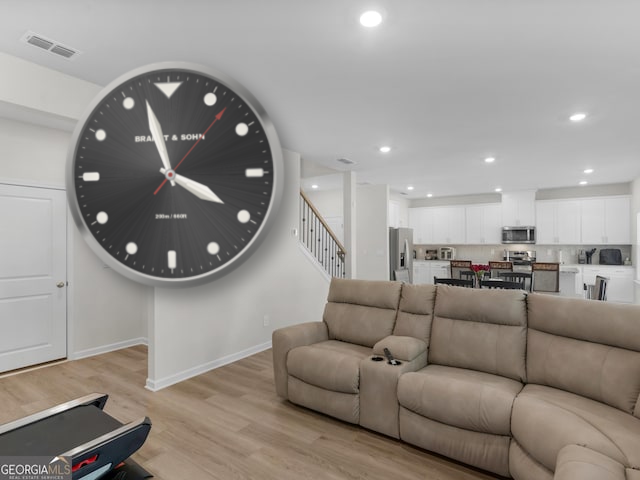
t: 3:57:07
